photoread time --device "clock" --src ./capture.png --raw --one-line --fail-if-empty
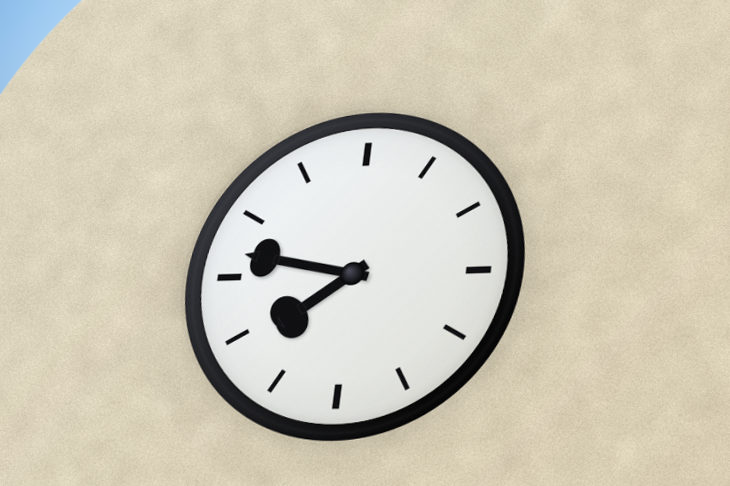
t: 7:47
